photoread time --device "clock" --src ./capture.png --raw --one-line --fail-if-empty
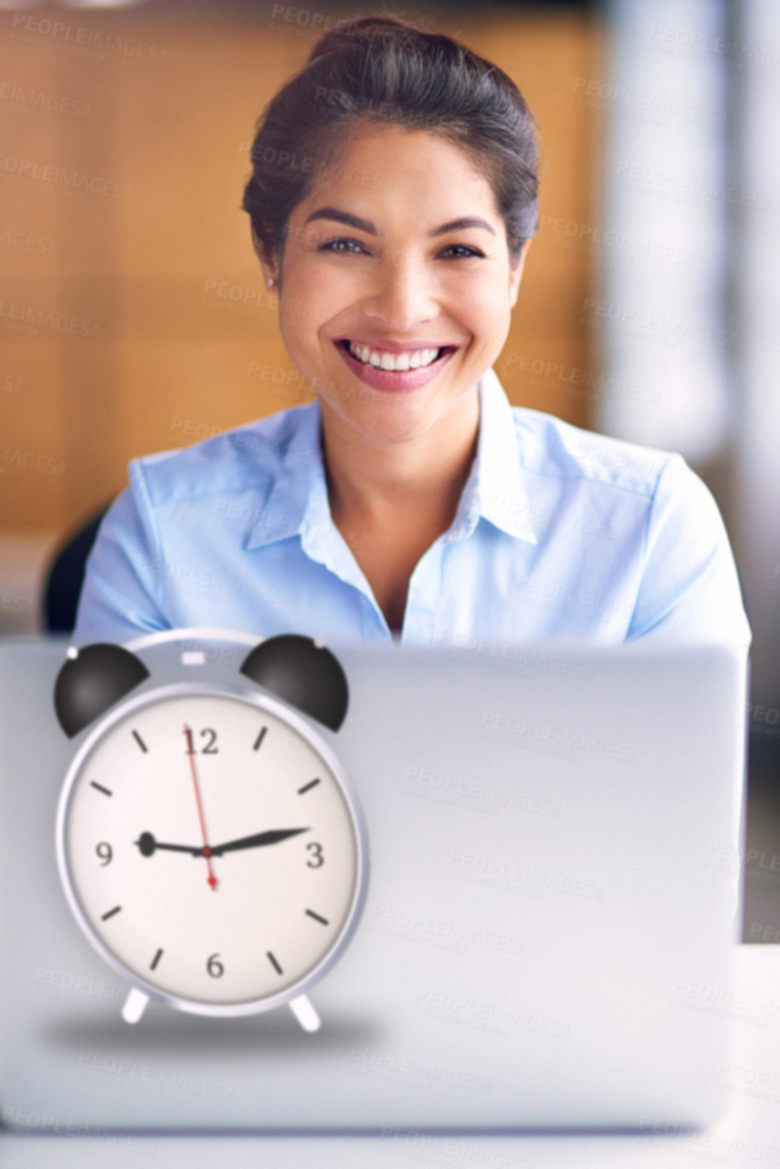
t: 9:12:59
